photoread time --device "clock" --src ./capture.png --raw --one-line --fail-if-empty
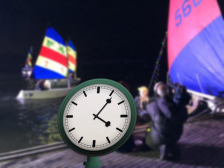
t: 4:06
